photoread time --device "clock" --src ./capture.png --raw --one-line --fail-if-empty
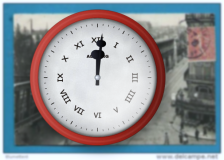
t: 12:01
